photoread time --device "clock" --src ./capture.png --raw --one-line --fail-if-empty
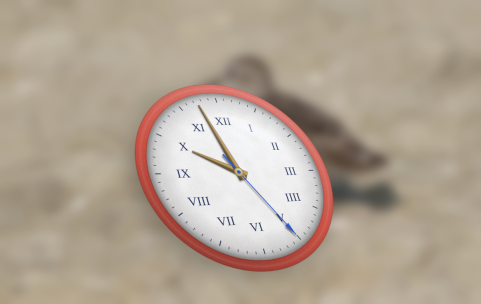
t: 9:57:25
